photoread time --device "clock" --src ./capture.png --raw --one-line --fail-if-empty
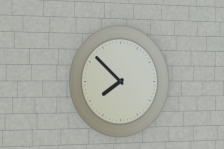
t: 7:52
